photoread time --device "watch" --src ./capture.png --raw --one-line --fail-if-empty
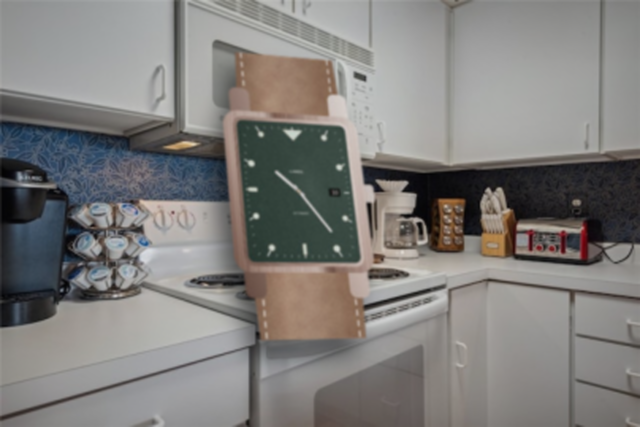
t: 10:24
